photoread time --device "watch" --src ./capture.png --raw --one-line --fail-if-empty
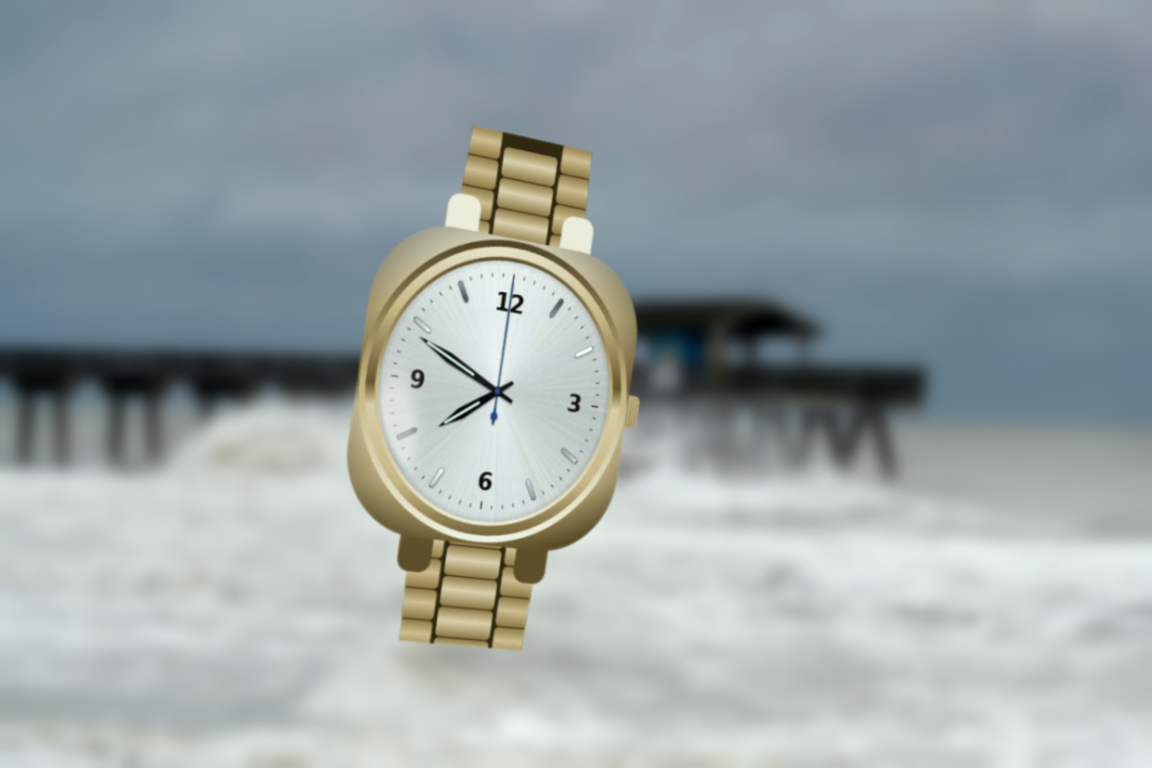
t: 7:49:00
